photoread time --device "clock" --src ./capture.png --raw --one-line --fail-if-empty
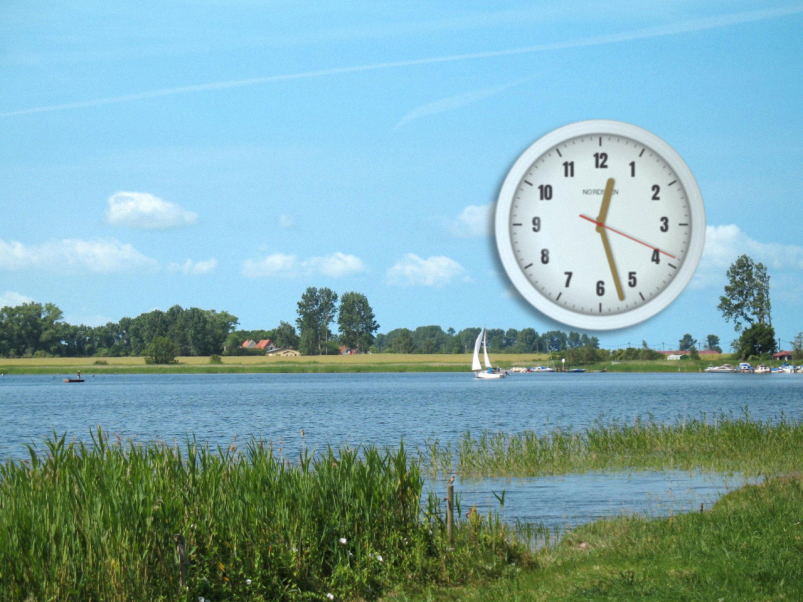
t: 12:27:19
